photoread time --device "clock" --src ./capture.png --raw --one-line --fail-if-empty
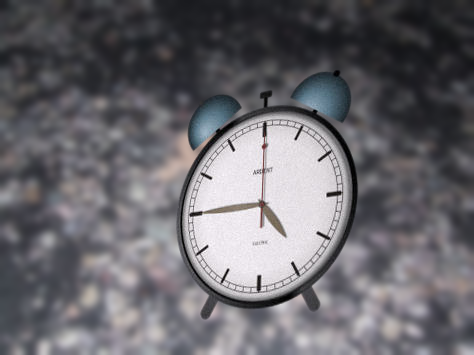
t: 4:45:00
